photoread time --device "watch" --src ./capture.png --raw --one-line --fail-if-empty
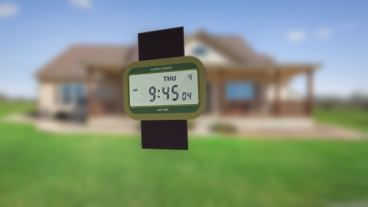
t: 9:45:04
